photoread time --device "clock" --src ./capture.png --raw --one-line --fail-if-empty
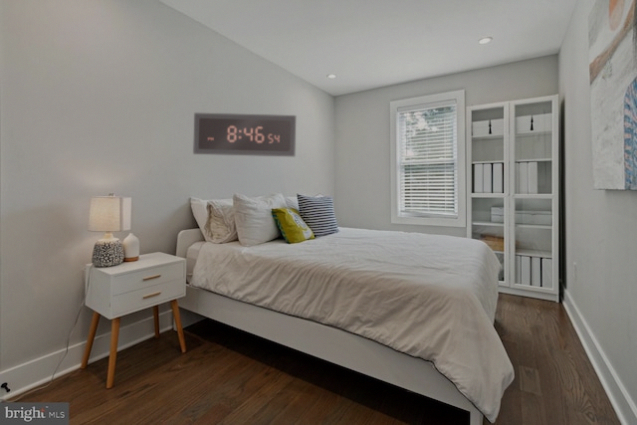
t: 8:46:54
